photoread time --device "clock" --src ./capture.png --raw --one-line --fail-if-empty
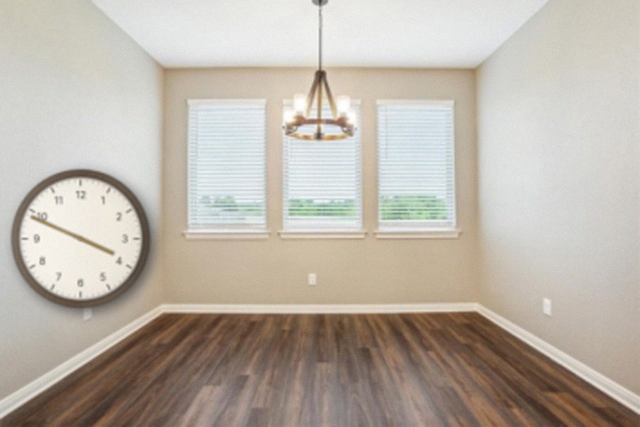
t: 3:49
